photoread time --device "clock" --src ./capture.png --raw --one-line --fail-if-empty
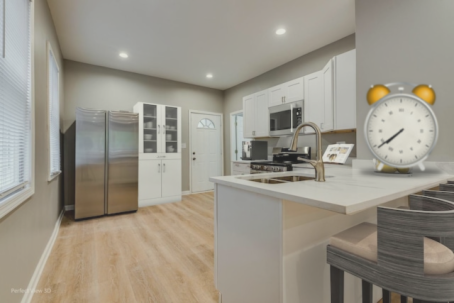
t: 7:39
